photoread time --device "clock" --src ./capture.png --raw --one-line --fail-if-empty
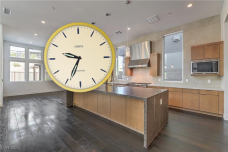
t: 9:34
